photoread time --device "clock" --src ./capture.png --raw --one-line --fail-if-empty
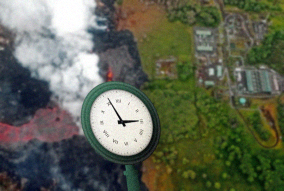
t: 2:56
